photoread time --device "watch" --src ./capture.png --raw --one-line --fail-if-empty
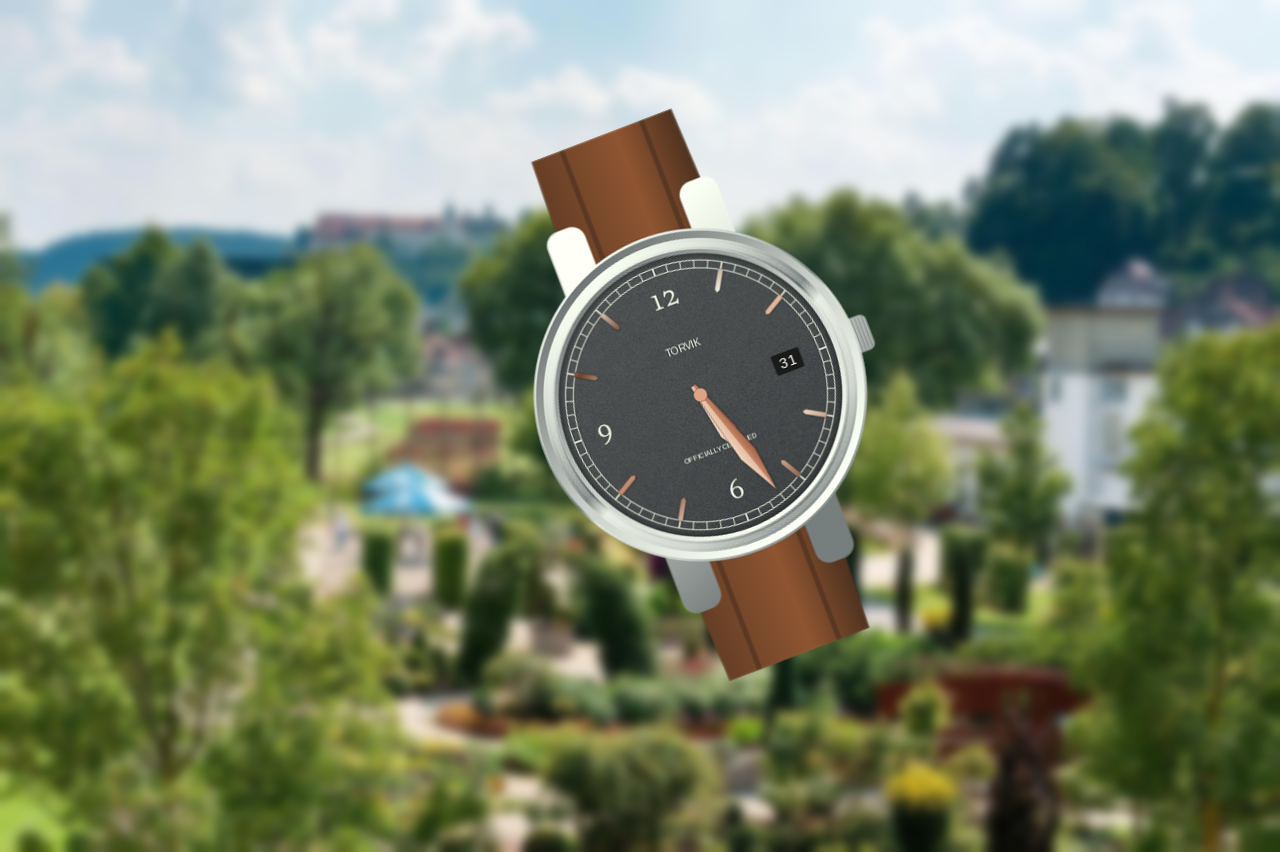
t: 5:27
